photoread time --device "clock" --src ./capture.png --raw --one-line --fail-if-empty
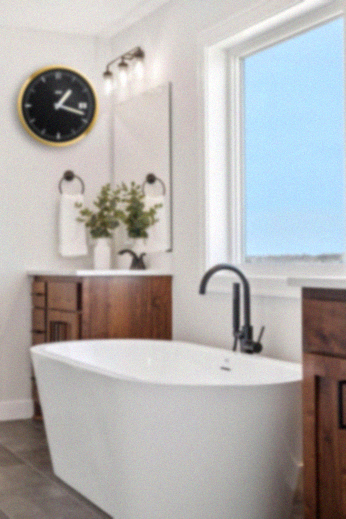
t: 1:18
